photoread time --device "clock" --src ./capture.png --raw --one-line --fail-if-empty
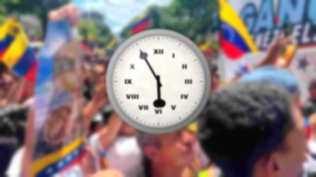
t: 5:55
